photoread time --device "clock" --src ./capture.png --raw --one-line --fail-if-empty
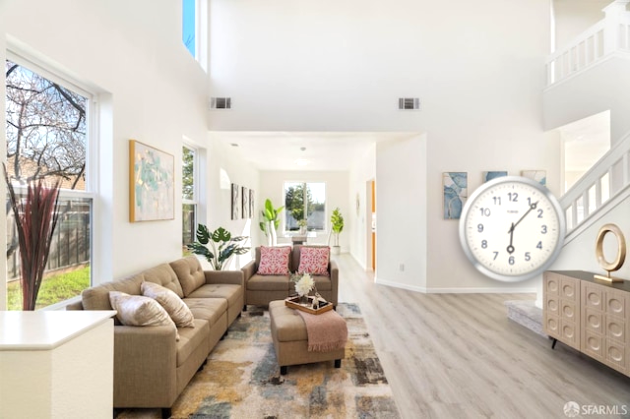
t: 6:07
